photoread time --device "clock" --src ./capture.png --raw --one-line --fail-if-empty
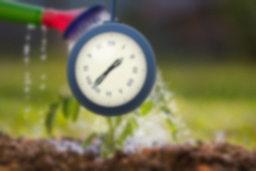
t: 1:37
